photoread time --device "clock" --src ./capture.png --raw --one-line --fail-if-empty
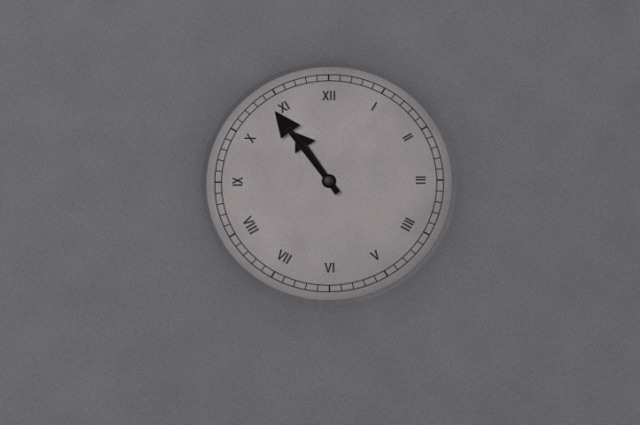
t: 10:54
